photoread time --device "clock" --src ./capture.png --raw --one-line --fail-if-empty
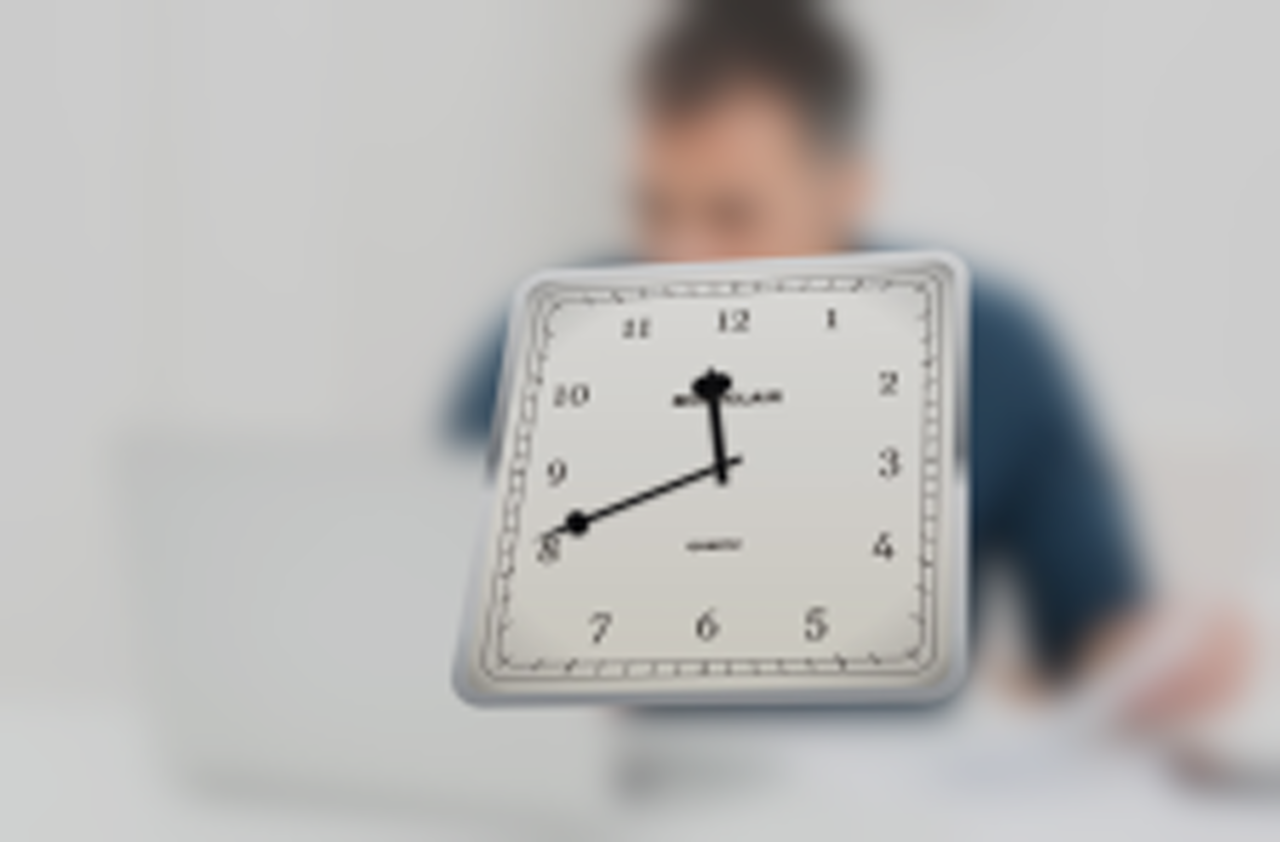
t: 11:41
